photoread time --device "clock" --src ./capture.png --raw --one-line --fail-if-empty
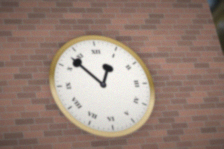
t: 12:53
